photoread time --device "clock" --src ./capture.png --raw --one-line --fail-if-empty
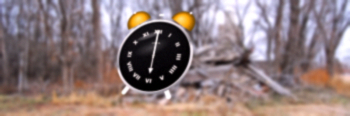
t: 6:00
